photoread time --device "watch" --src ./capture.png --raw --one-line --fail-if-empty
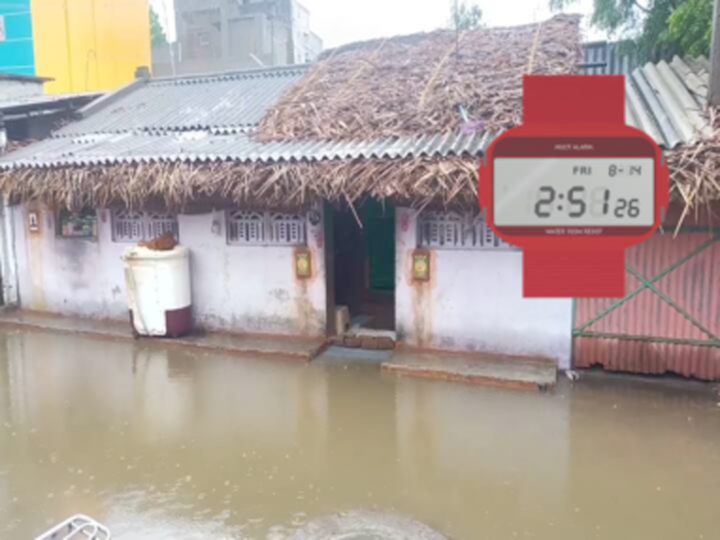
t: 2:51:26
